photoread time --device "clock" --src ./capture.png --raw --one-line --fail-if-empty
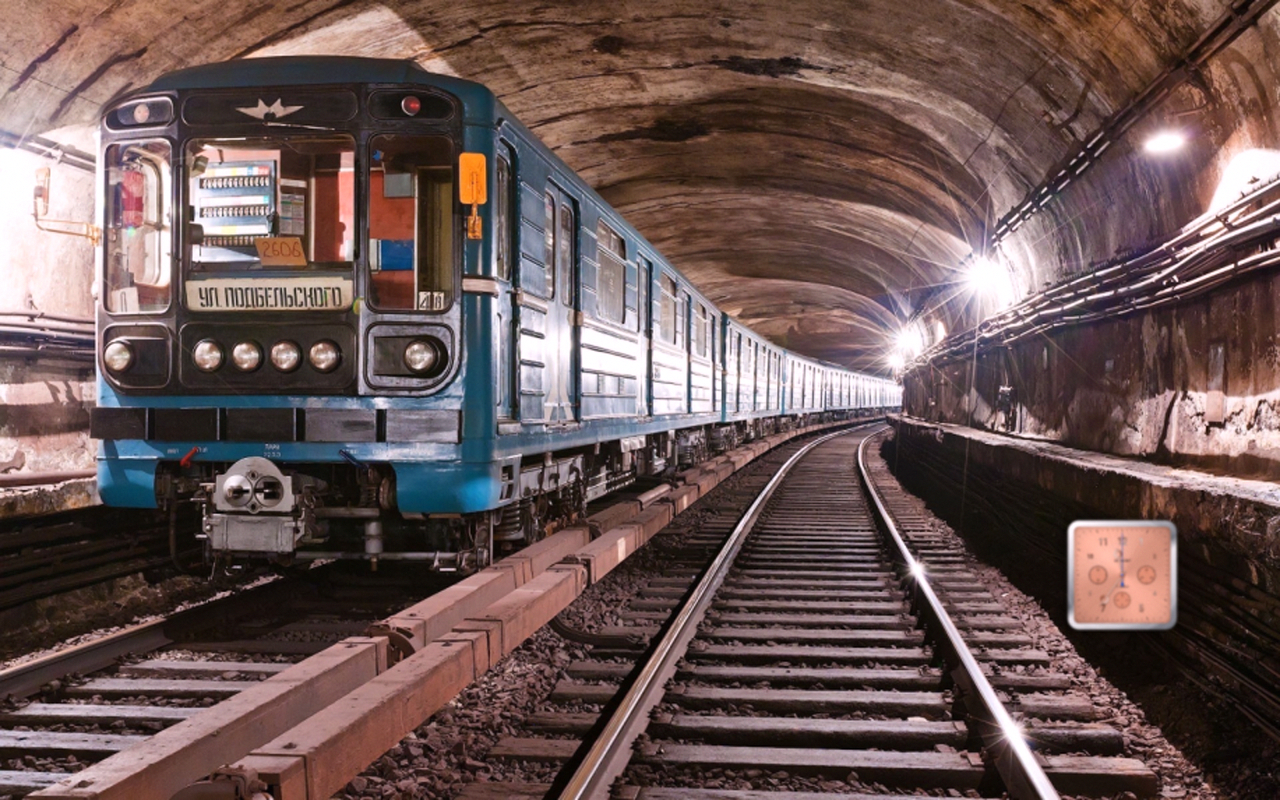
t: 11:36
